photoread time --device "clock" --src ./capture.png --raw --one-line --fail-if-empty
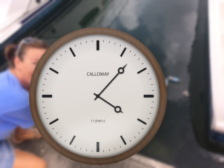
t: 4:07
